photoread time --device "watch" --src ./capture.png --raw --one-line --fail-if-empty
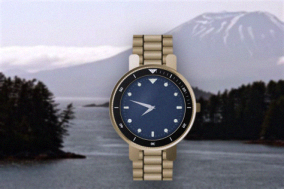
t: 7:48
